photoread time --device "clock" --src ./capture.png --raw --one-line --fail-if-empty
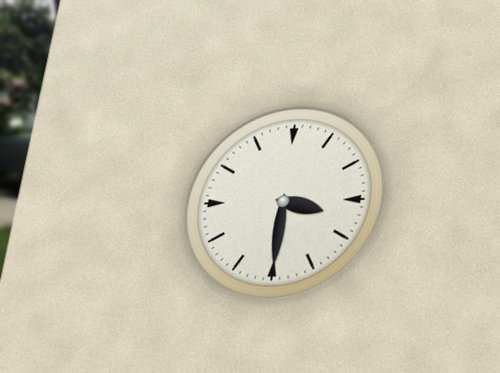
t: 3:30
